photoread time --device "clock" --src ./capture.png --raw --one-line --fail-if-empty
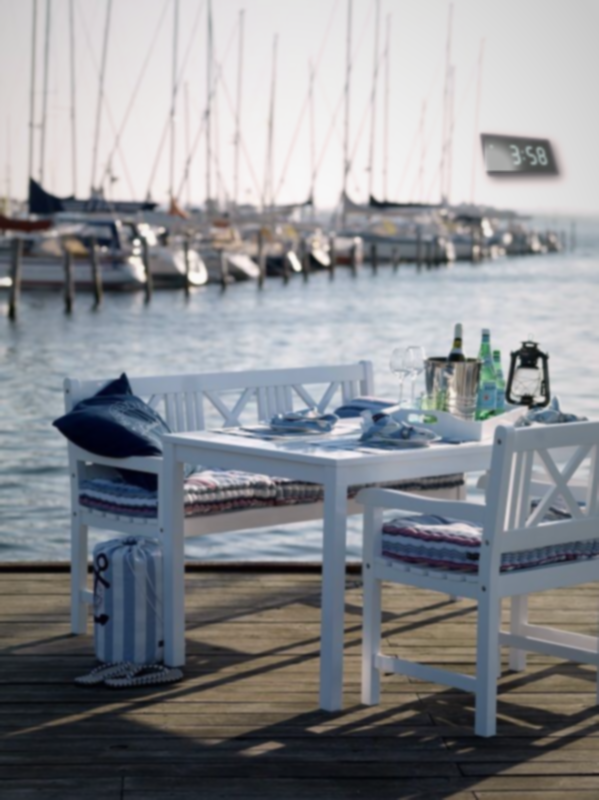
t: 3:58
